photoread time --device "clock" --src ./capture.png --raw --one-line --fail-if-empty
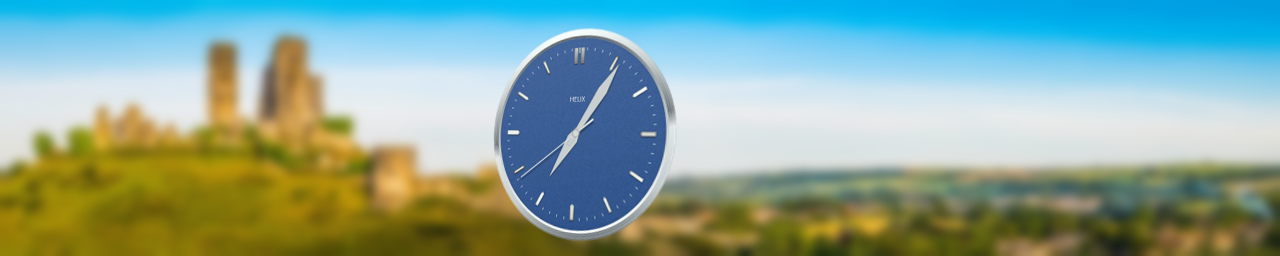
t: 7:05:39
